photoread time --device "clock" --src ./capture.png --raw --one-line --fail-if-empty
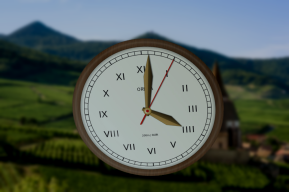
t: 4:01:05
